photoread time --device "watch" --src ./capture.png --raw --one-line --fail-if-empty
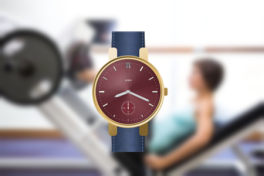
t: 8:19
